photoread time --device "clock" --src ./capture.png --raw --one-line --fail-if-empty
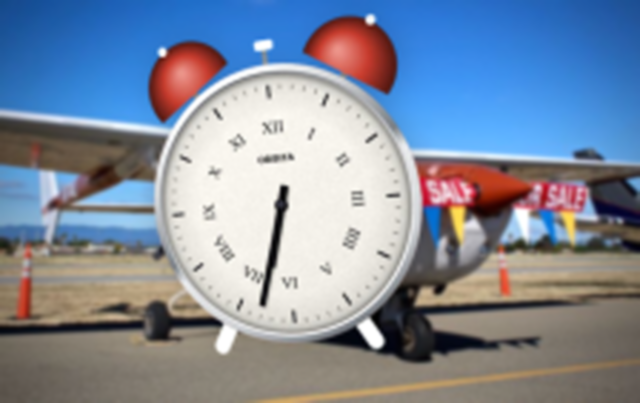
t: 6:33
